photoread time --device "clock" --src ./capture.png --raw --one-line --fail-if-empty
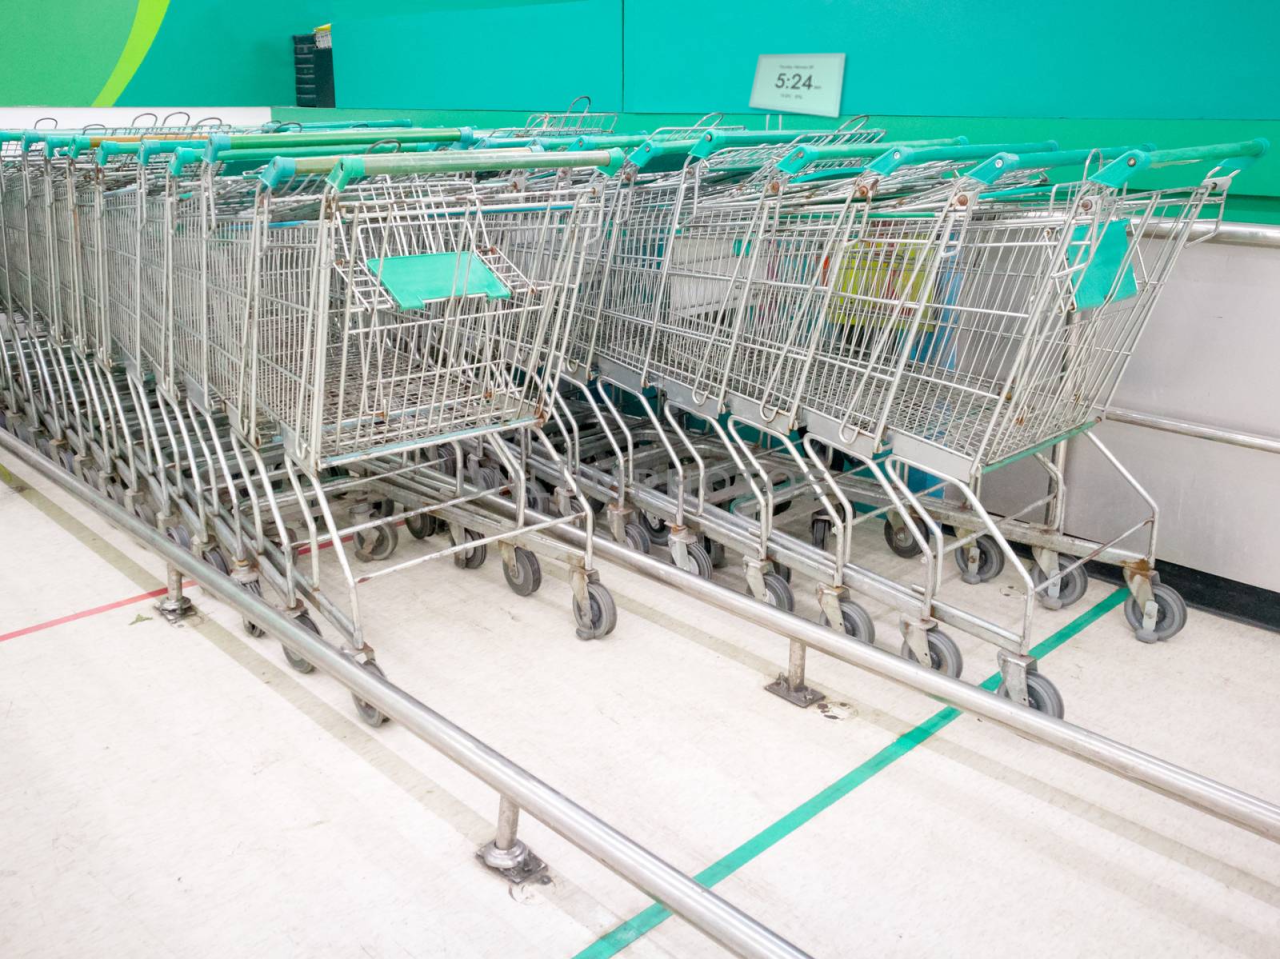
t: 5:24
